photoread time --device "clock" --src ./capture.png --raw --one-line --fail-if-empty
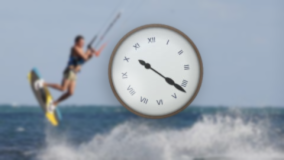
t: 10:22
